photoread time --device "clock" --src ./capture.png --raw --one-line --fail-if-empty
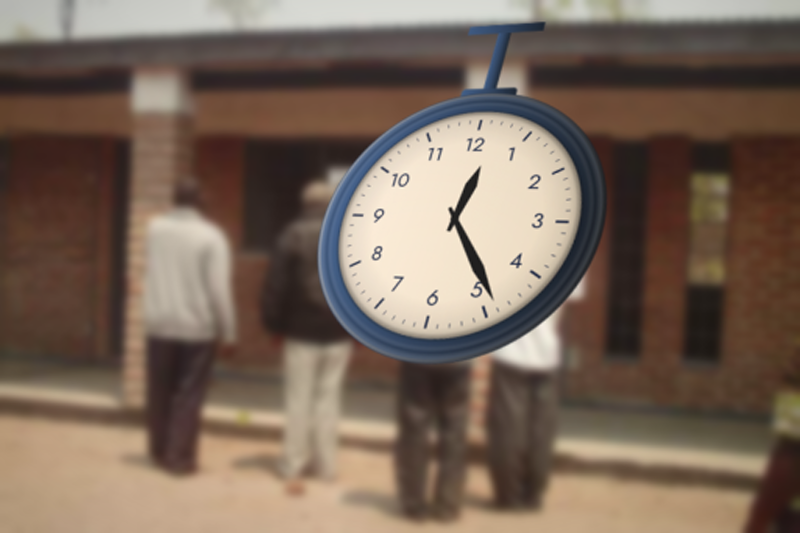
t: 12:24
